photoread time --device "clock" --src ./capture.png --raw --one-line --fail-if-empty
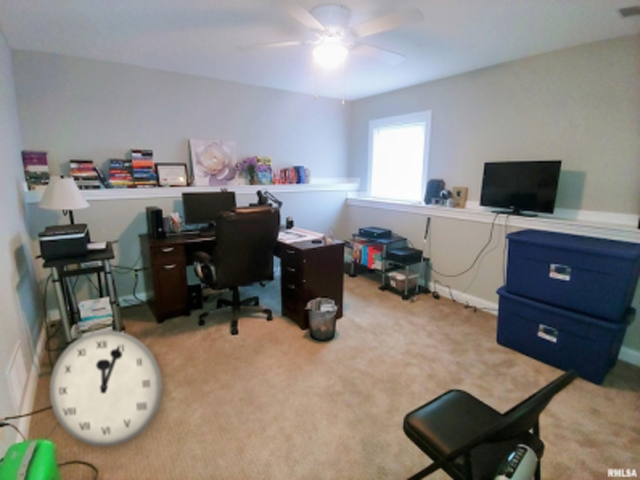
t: 12:04
